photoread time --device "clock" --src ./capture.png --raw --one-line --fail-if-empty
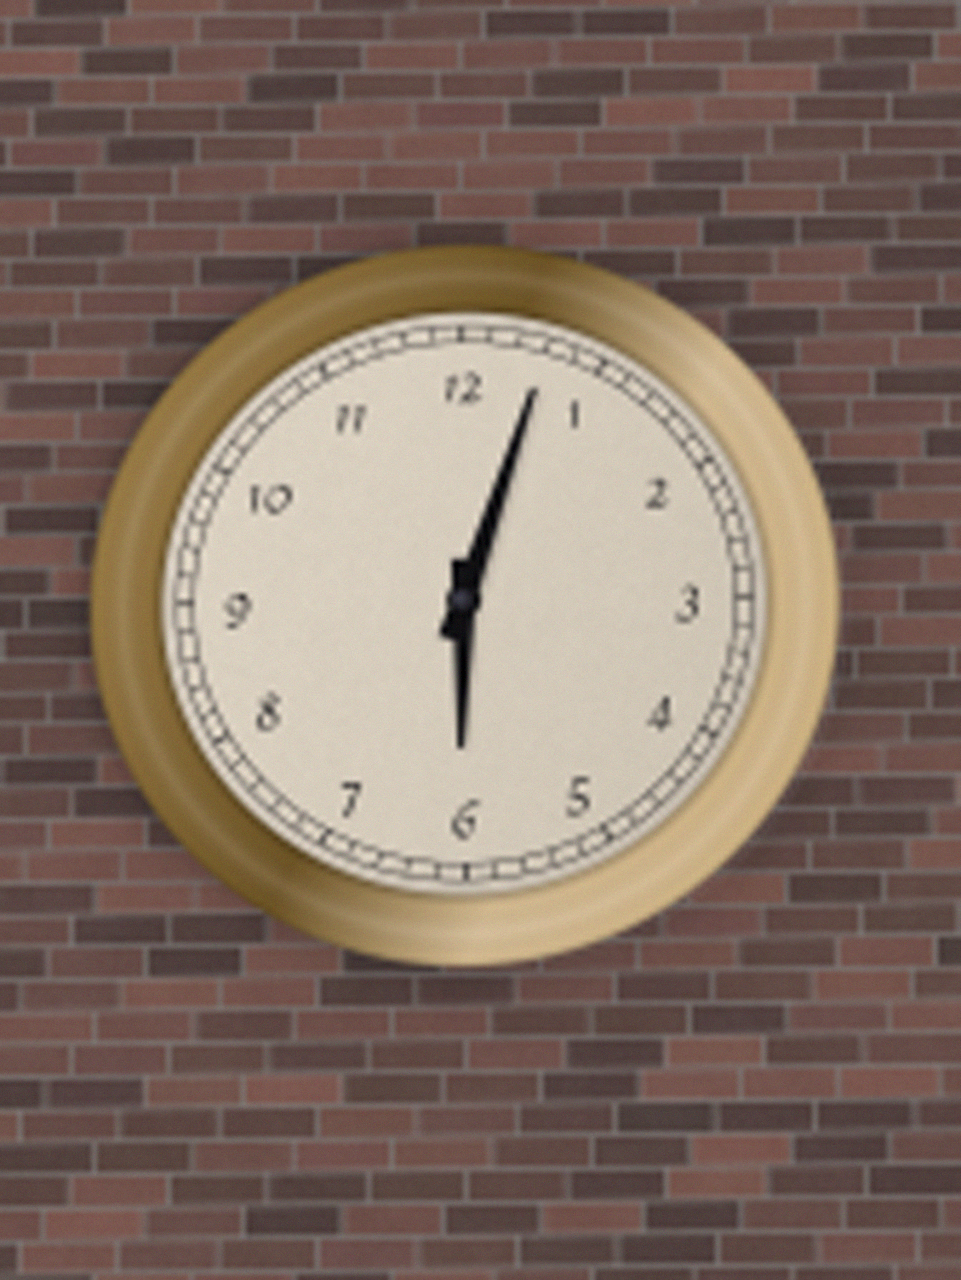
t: 6:03
